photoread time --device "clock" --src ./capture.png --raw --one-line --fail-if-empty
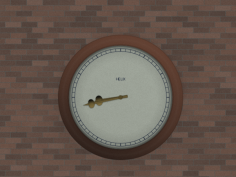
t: 8:43
